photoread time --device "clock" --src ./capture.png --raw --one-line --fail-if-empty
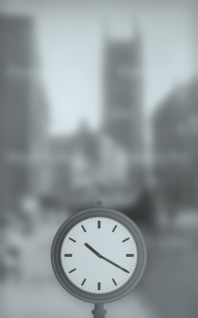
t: 10:20
